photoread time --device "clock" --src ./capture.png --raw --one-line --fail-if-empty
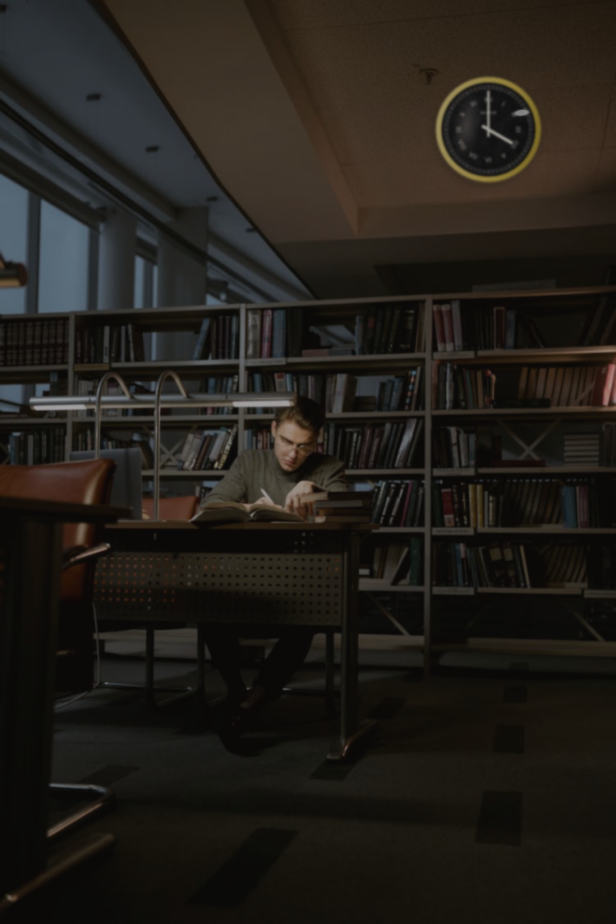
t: 4:00
